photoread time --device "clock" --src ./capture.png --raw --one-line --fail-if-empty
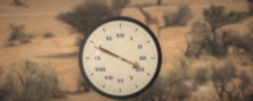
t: 3:49
